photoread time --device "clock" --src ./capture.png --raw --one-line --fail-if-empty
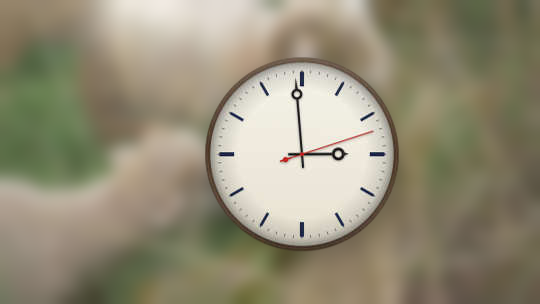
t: 2:59:12
